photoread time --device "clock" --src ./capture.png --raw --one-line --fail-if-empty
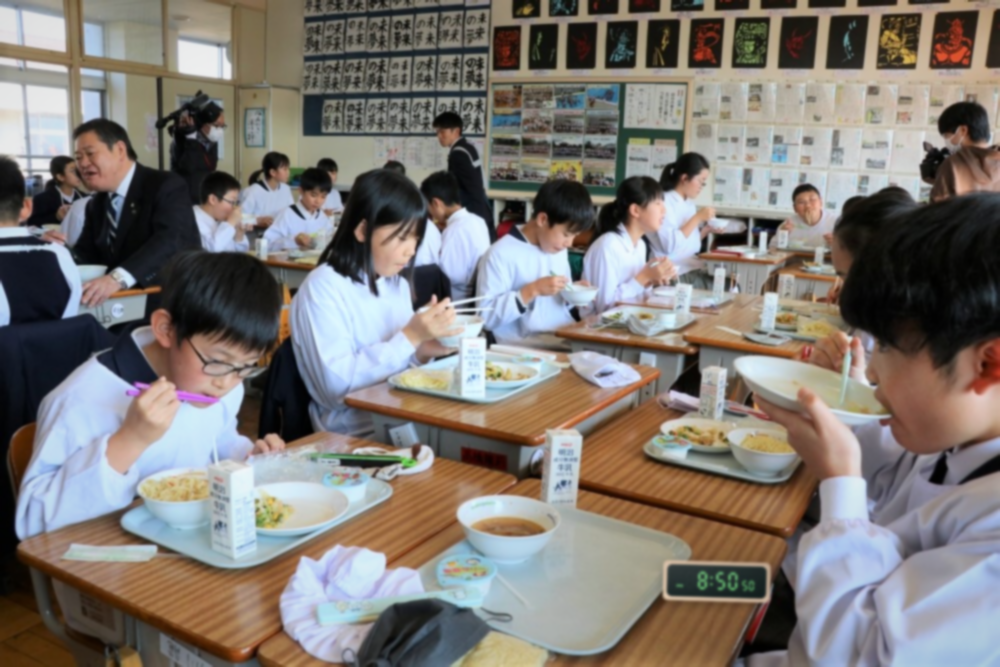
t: 8:50
